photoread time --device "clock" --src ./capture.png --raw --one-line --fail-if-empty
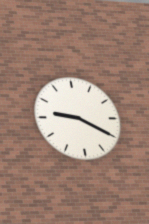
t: 9:20
